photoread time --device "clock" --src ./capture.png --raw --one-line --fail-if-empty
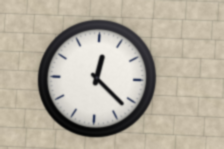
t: 12:22
